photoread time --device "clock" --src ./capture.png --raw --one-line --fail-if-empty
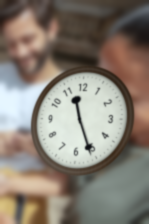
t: 11:26
